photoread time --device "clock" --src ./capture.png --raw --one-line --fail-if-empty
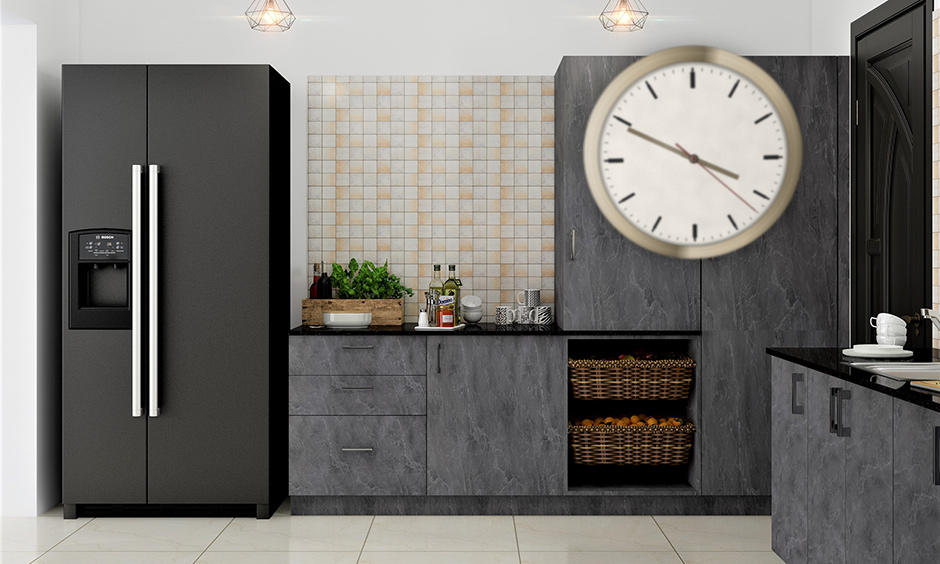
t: 3:49:22
